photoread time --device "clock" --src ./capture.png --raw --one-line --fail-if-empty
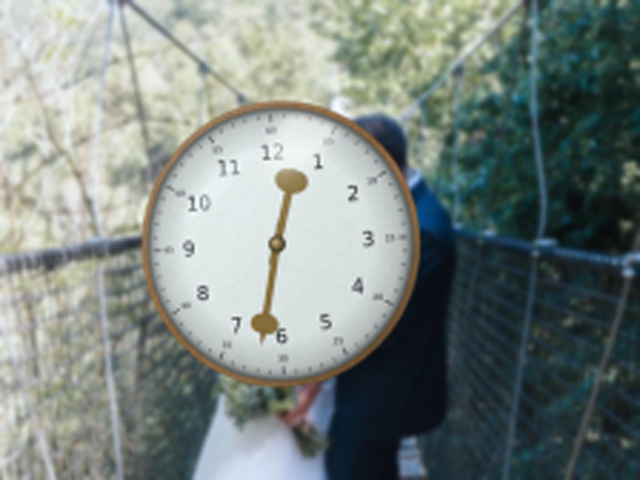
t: 12:32
